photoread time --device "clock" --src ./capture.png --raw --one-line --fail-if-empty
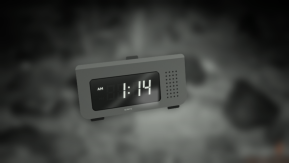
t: 1:14
